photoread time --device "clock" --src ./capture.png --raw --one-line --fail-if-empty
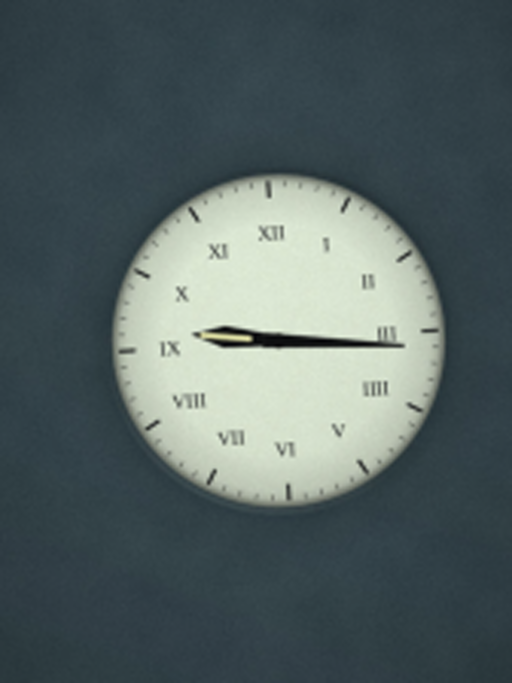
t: 9:16
